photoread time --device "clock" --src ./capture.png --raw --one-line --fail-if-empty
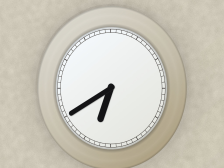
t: 6:40
